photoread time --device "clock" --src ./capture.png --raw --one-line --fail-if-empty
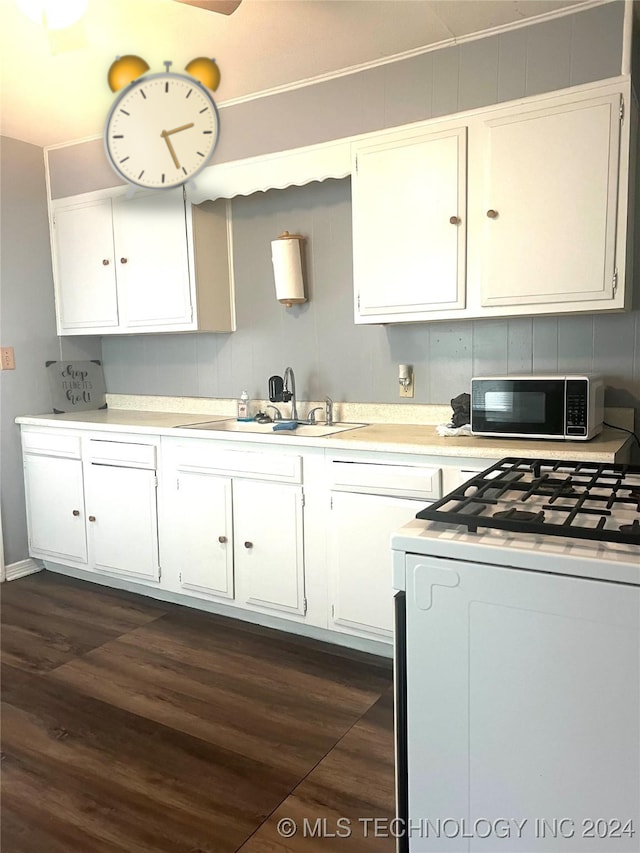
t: 2:26
